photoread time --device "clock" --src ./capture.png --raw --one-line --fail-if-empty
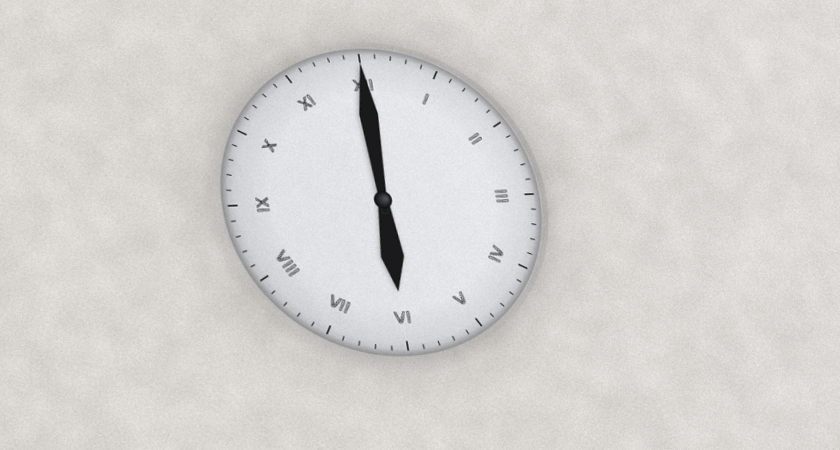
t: 6:00
